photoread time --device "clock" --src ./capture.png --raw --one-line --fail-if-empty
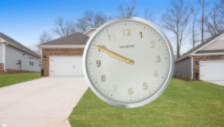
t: 9:50
